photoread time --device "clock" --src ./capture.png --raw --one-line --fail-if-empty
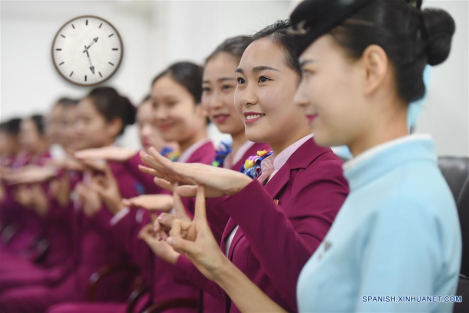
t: 1:27
